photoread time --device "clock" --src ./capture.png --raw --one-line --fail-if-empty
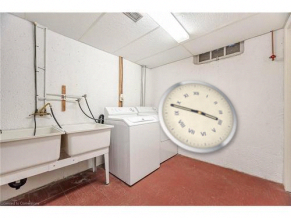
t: 3:48
